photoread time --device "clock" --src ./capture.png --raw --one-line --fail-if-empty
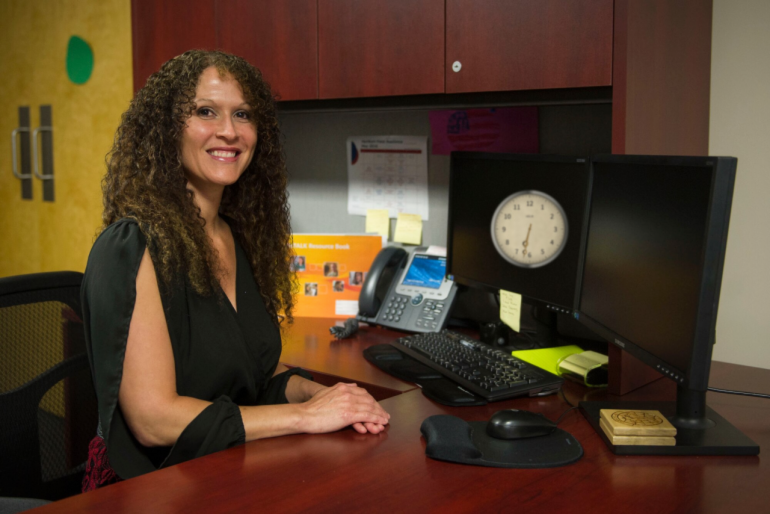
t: 6:32
